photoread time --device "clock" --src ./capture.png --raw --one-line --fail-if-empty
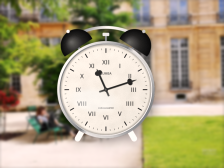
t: 11:12
